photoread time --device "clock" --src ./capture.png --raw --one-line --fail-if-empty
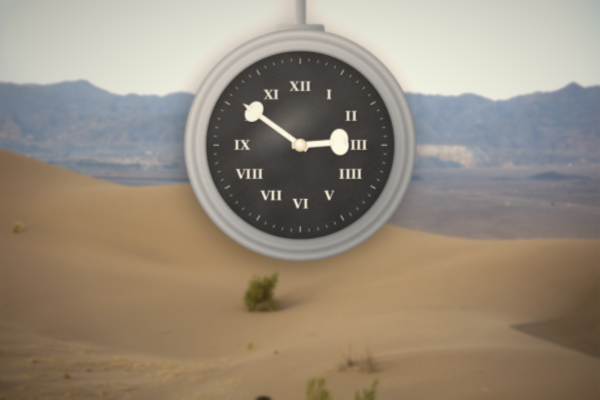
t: 2:51
